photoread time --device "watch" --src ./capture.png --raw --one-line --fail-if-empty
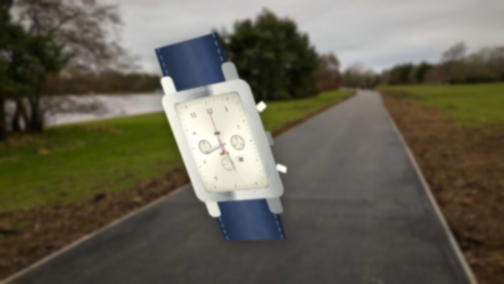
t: 8:28
